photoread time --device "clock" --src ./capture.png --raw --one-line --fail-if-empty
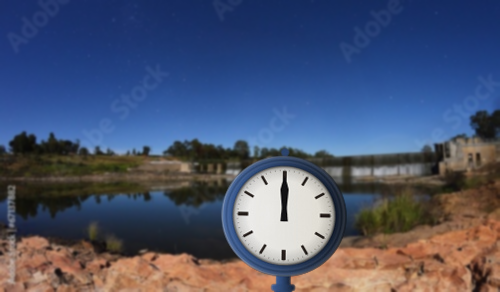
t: 12:00
